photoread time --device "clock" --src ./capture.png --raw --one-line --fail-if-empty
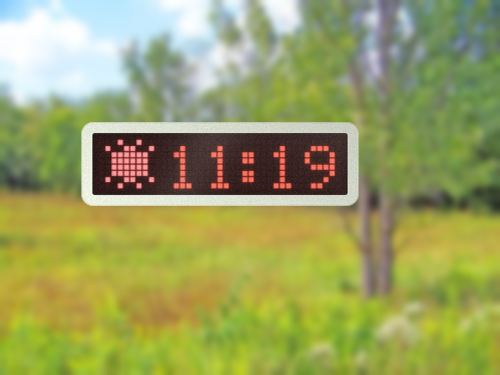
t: 11:19
